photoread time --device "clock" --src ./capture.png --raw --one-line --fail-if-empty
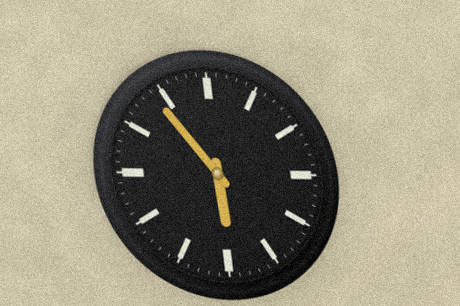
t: 5:54
